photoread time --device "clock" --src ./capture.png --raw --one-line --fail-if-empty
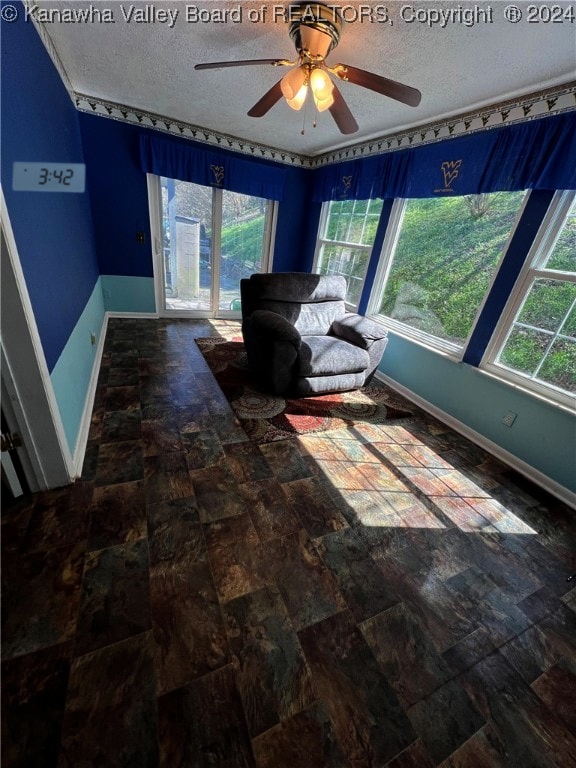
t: 3:42
